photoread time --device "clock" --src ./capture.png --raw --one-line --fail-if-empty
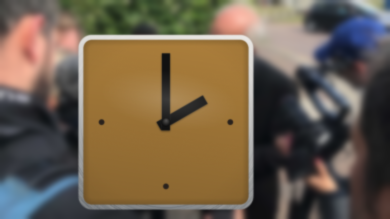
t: 2:00
